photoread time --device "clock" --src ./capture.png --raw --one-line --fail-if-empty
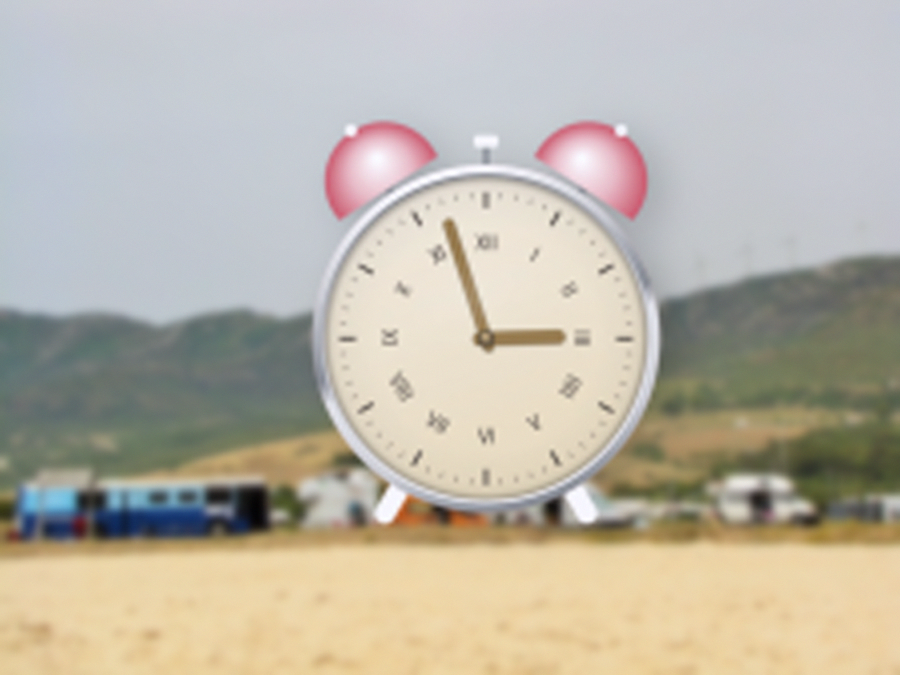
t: 2:57
